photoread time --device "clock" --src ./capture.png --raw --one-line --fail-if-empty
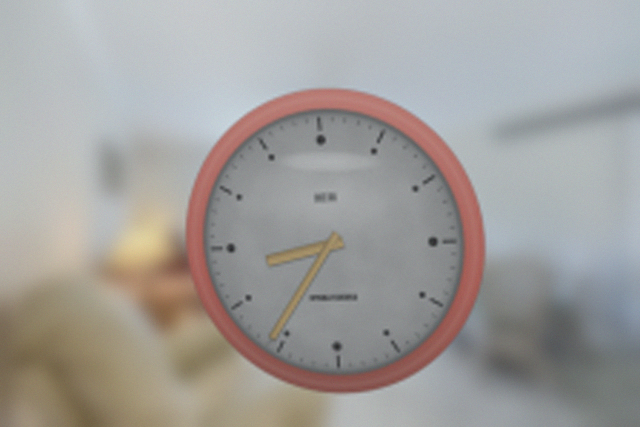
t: 8:36
